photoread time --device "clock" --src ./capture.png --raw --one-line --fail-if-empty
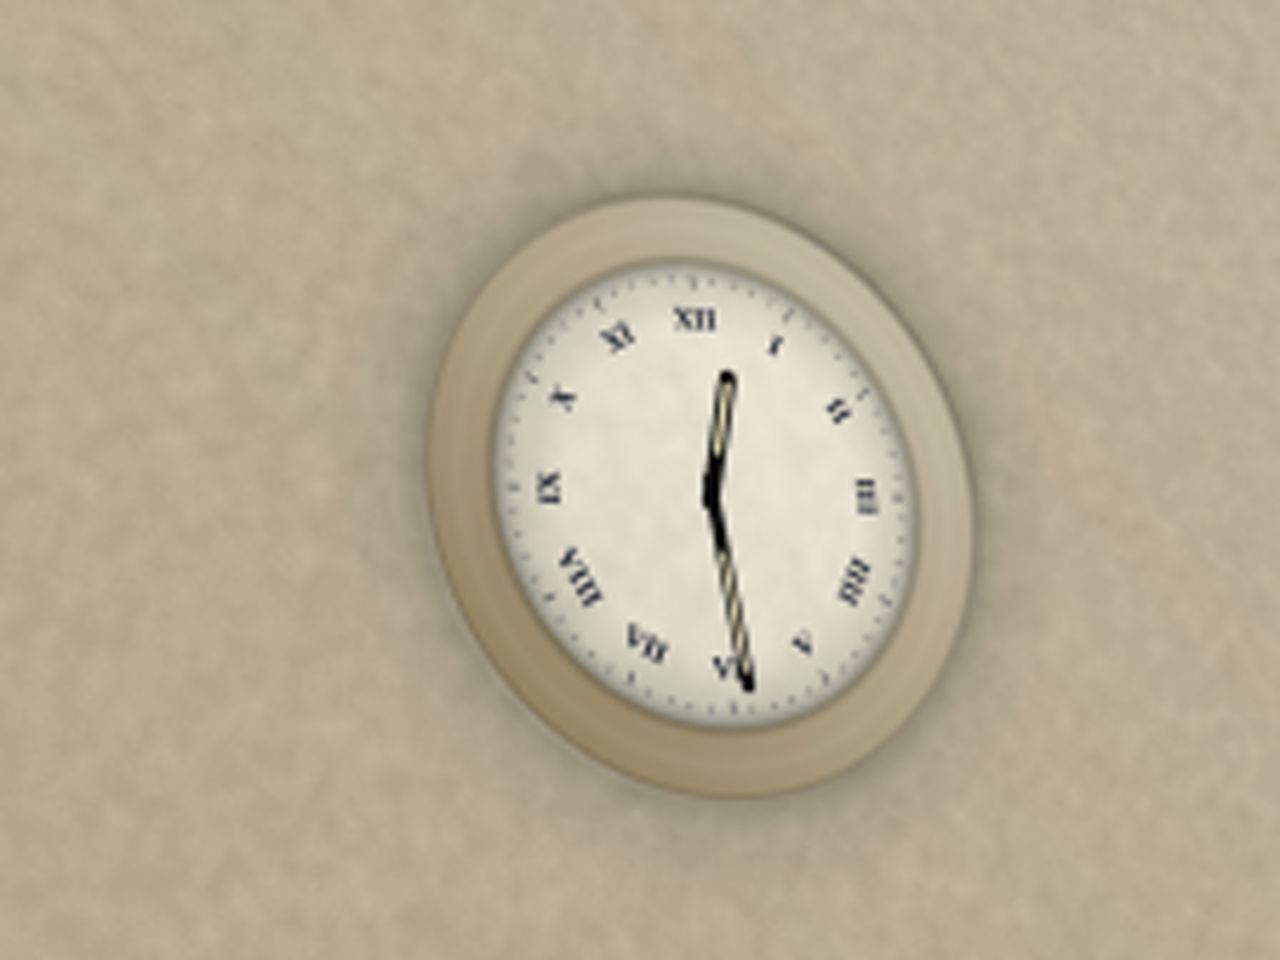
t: 12:29
